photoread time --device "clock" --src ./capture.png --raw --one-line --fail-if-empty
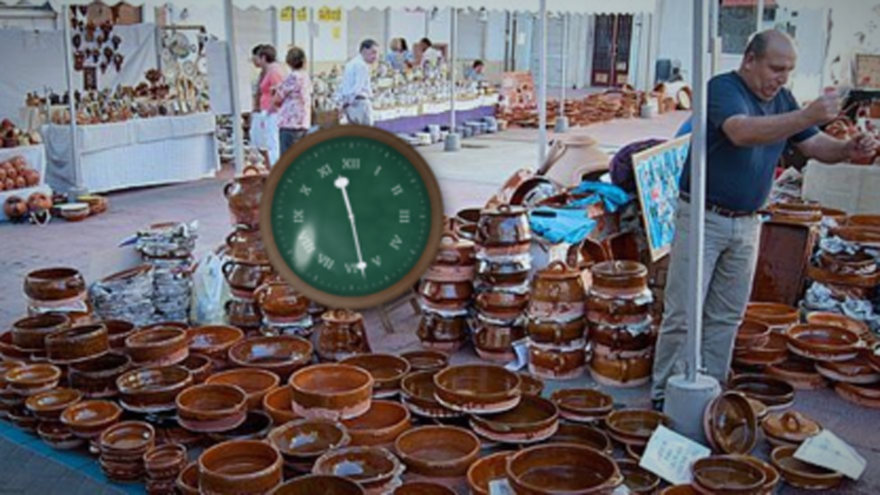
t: 11:28
